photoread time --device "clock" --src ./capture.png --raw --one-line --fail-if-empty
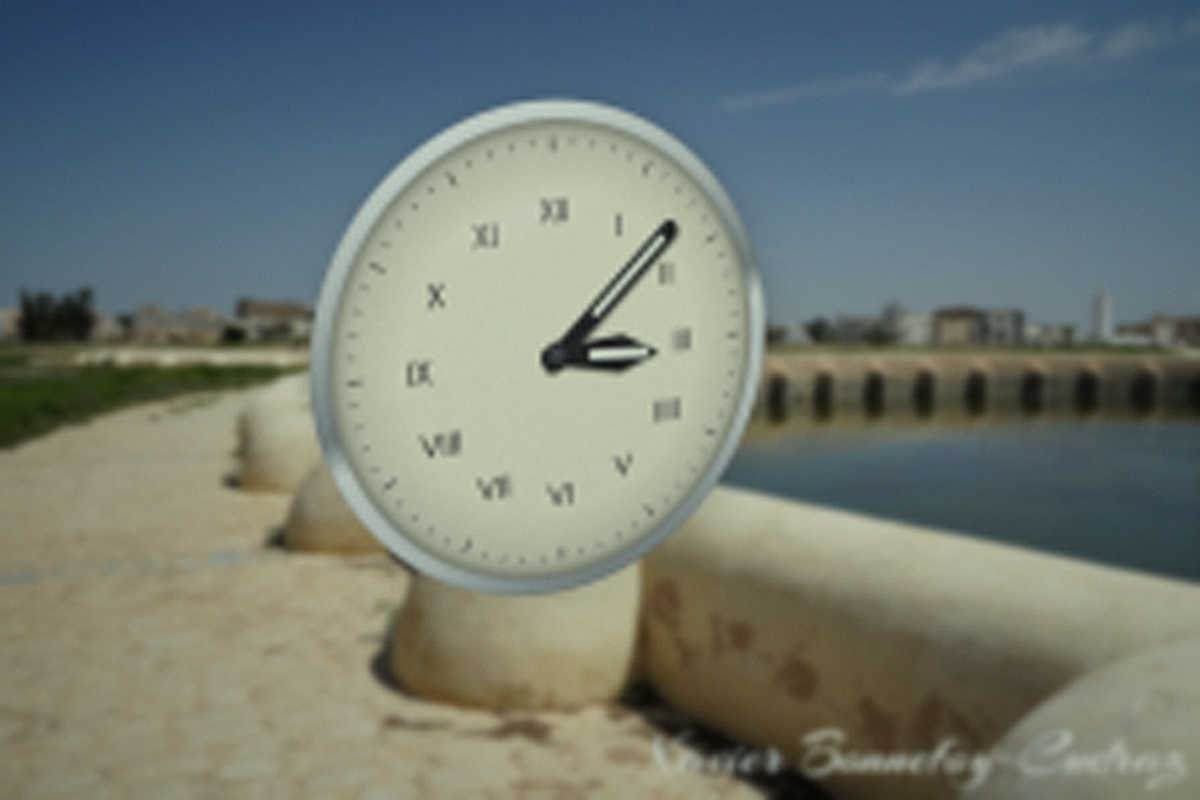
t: 3:08
